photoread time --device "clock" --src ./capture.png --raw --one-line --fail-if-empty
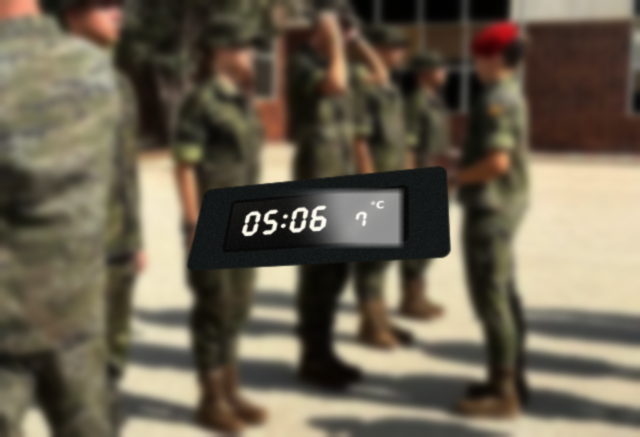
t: 5:06
